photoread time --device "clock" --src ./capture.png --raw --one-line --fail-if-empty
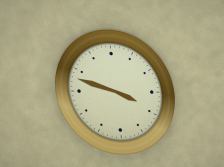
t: 3:48
